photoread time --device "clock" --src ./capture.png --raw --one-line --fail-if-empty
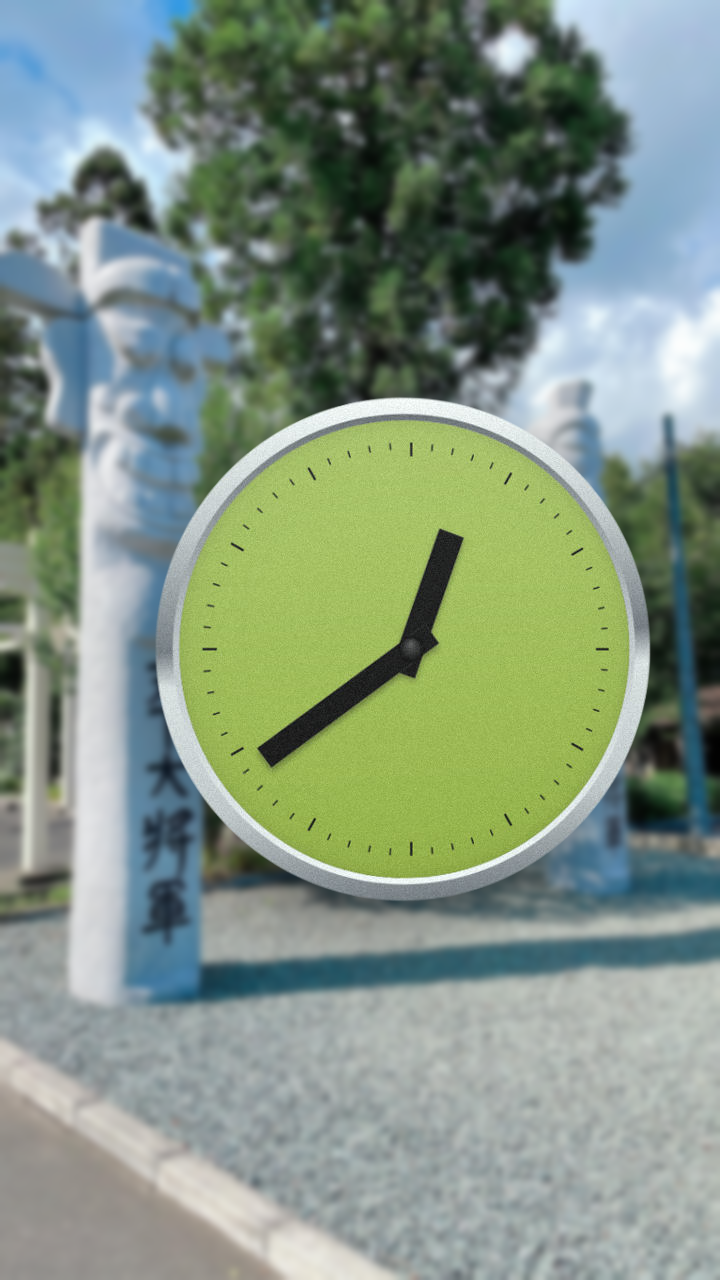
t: 12:39
